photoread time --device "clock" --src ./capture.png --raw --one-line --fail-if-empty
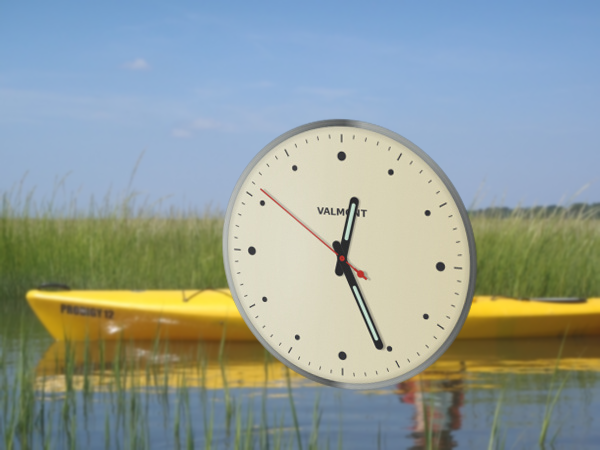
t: 12:25:51
